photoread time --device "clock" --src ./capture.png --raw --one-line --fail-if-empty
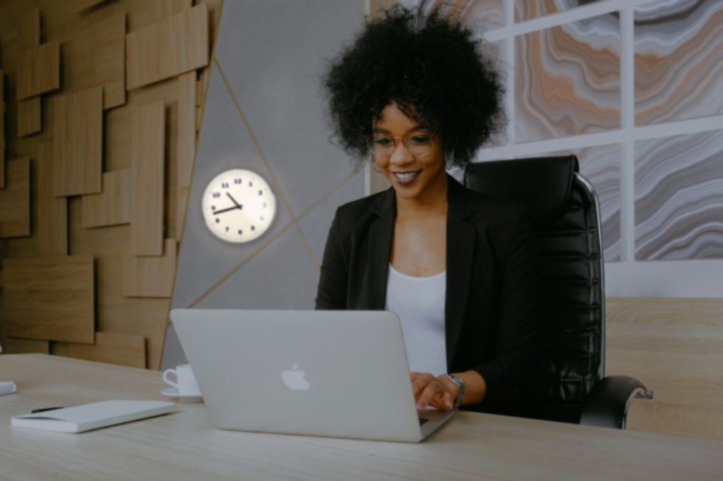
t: 10:43
